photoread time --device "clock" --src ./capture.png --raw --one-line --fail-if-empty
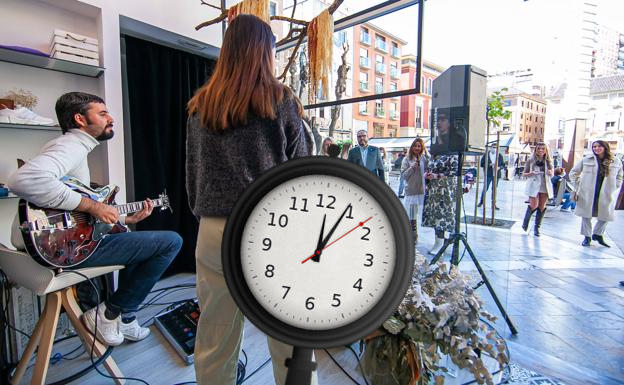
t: 12:04:08
